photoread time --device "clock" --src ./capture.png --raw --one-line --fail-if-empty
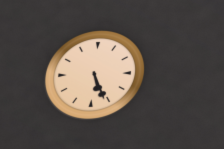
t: 5:26
